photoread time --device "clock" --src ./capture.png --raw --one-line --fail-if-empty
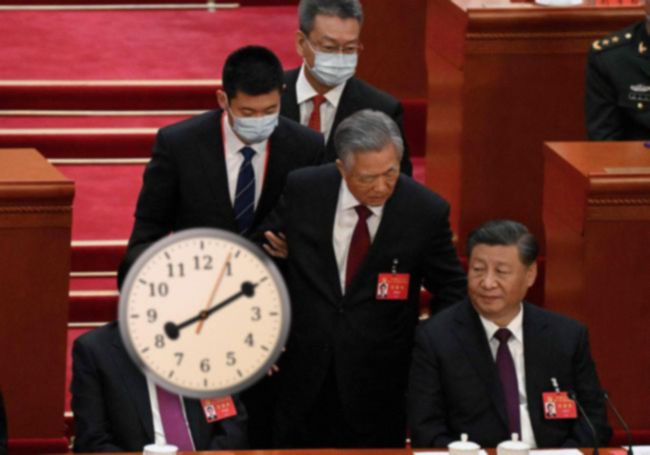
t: 8:10:04
